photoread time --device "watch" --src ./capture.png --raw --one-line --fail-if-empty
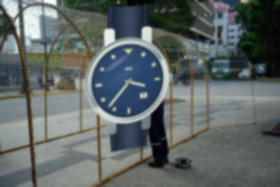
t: 3:37
